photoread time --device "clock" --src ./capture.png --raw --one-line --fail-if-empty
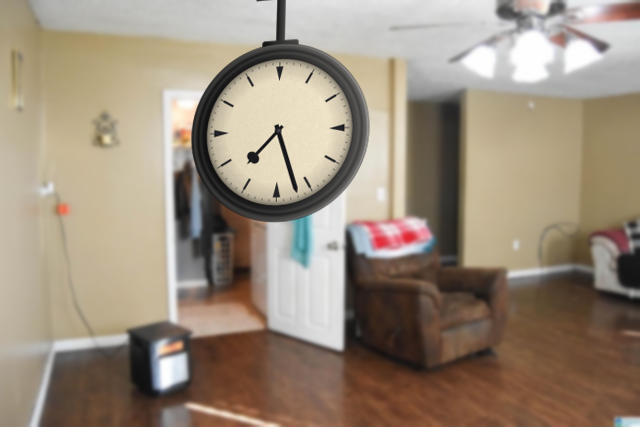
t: 7:27
